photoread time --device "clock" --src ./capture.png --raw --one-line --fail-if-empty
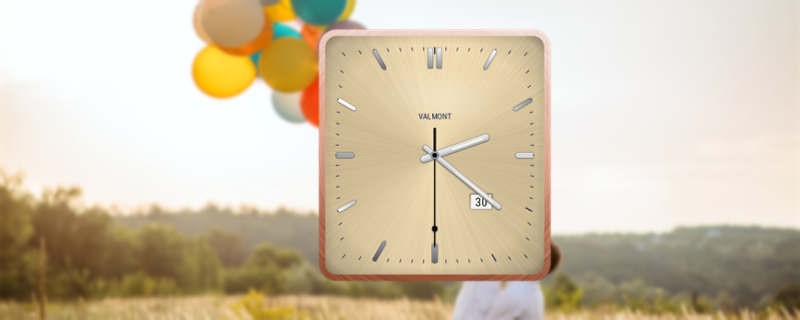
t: 2:21:30
